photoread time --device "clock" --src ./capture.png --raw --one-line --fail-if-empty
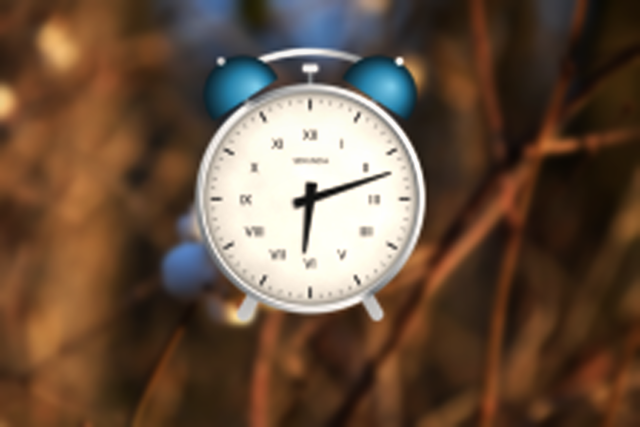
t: 6:12
